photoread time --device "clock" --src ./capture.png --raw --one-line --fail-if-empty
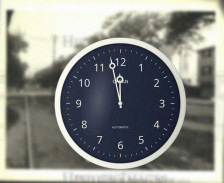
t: 11:58
